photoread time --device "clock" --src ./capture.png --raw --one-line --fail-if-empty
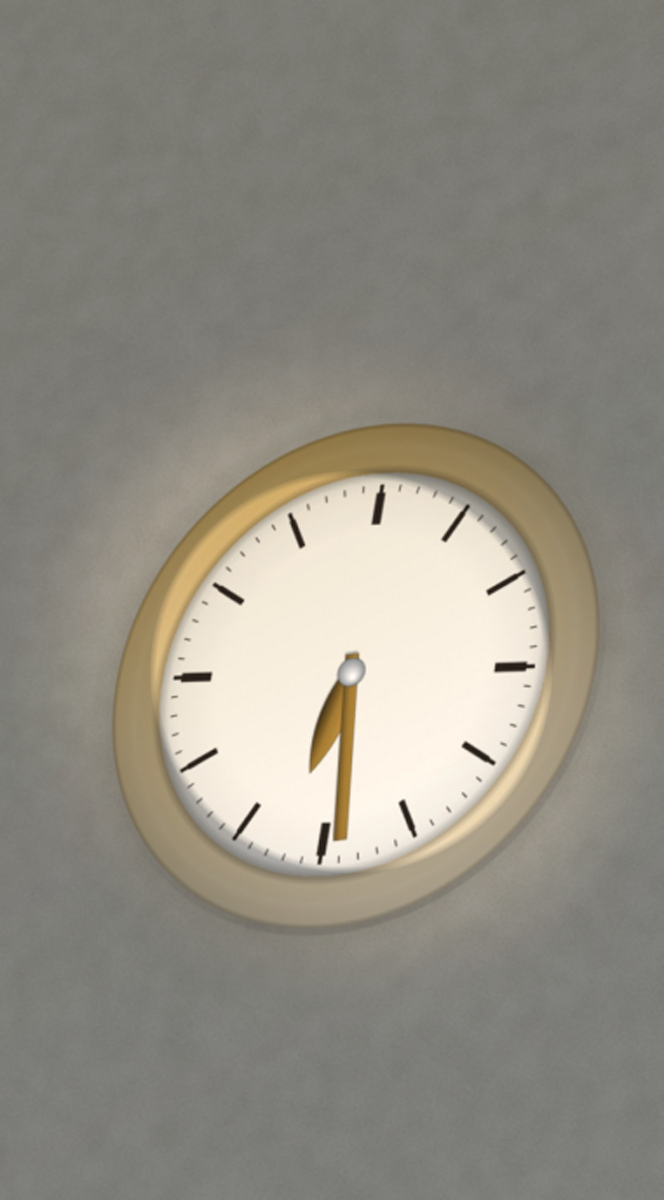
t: 6:29
